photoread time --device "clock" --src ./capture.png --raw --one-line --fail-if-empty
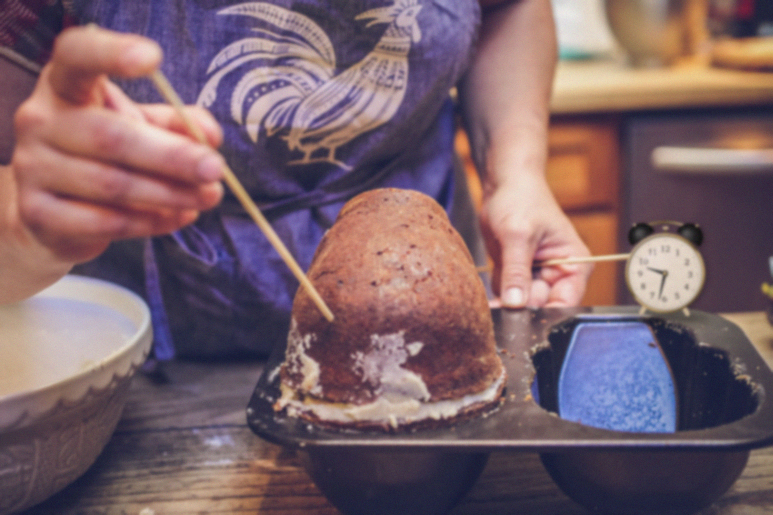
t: 9:32
